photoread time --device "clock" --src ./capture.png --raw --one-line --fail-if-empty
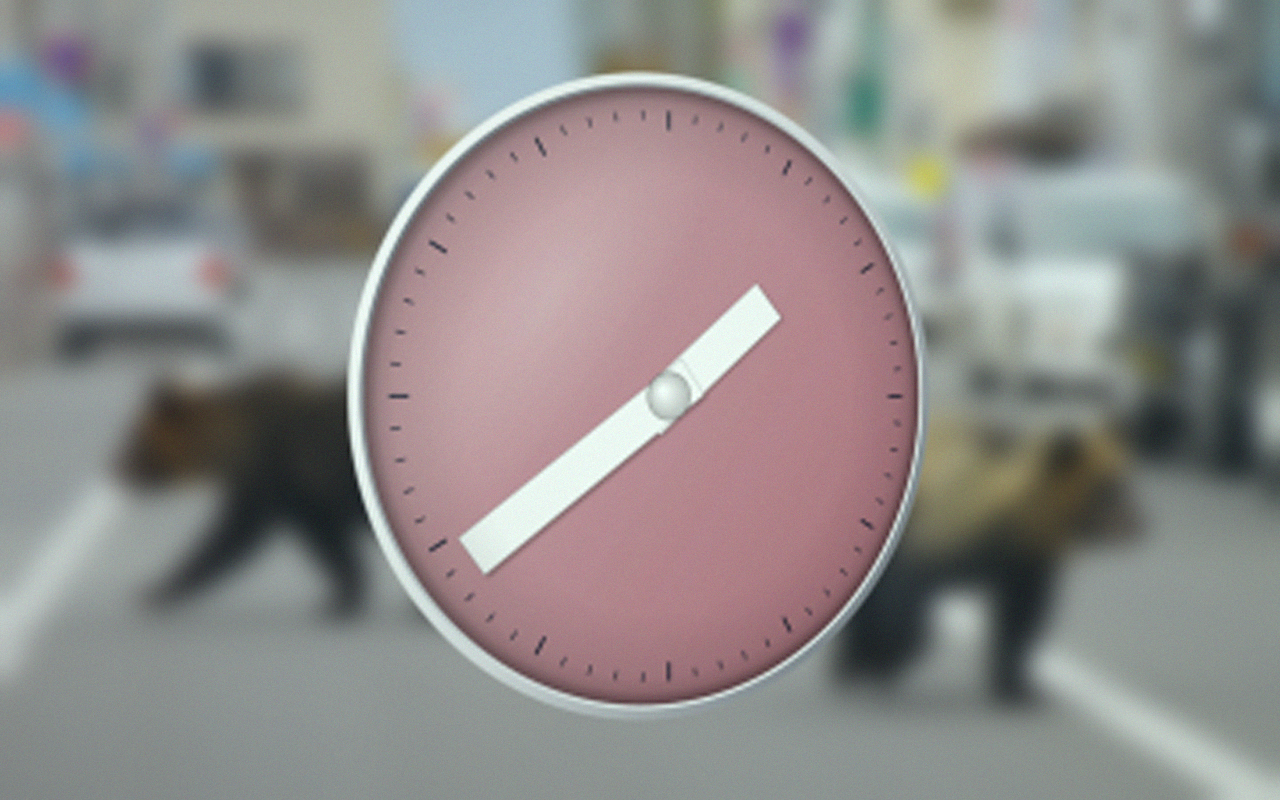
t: 1:39
